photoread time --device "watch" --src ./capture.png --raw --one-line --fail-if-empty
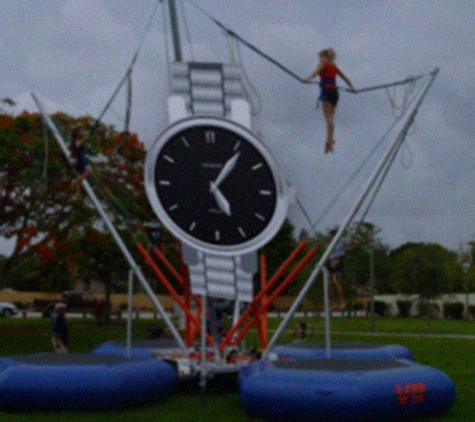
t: 5:06
